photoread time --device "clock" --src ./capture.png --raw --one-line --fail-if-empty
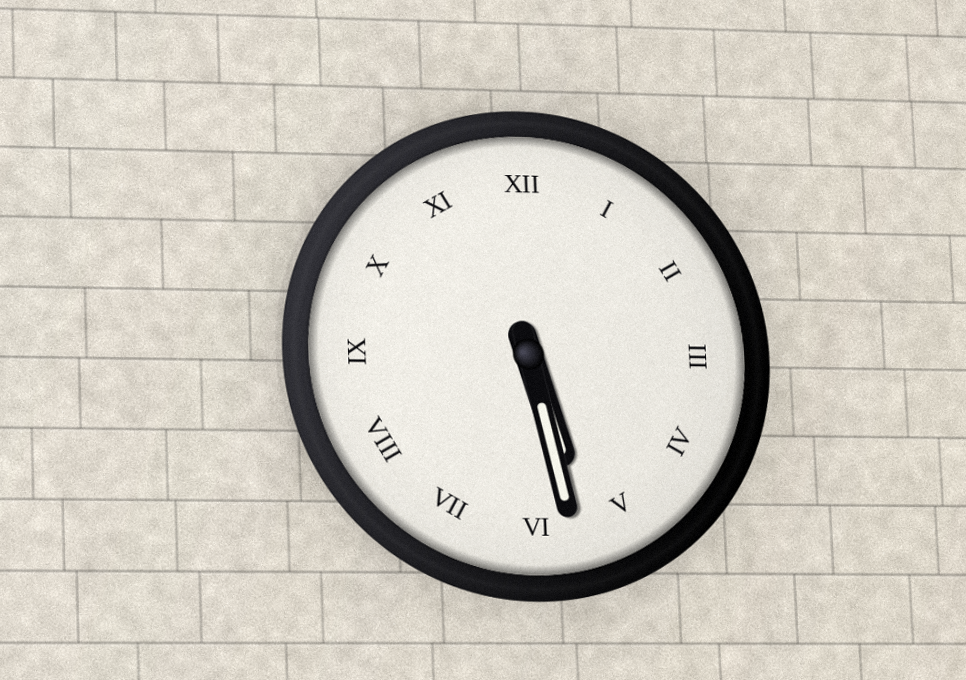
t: 5:28
